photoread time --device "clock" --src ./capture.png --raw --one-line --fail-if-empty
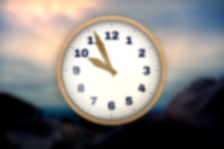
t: 9:56
